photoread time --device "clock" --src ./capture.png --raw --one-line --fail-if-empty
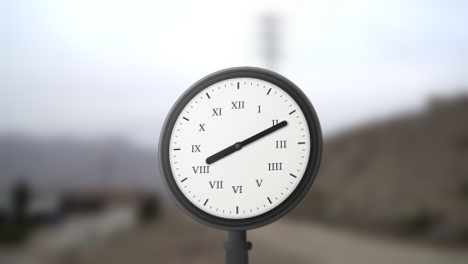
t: 8:11
